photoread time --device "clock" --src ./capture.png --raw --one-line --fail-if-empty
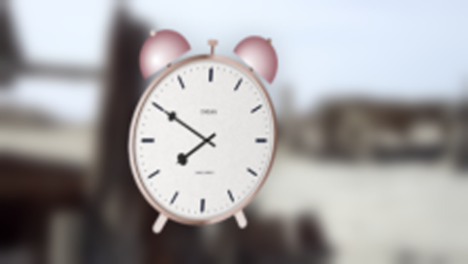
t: 7:50
